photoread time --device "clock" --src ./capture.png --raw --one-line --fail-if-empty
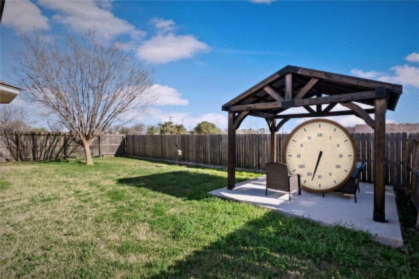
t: 6:33
